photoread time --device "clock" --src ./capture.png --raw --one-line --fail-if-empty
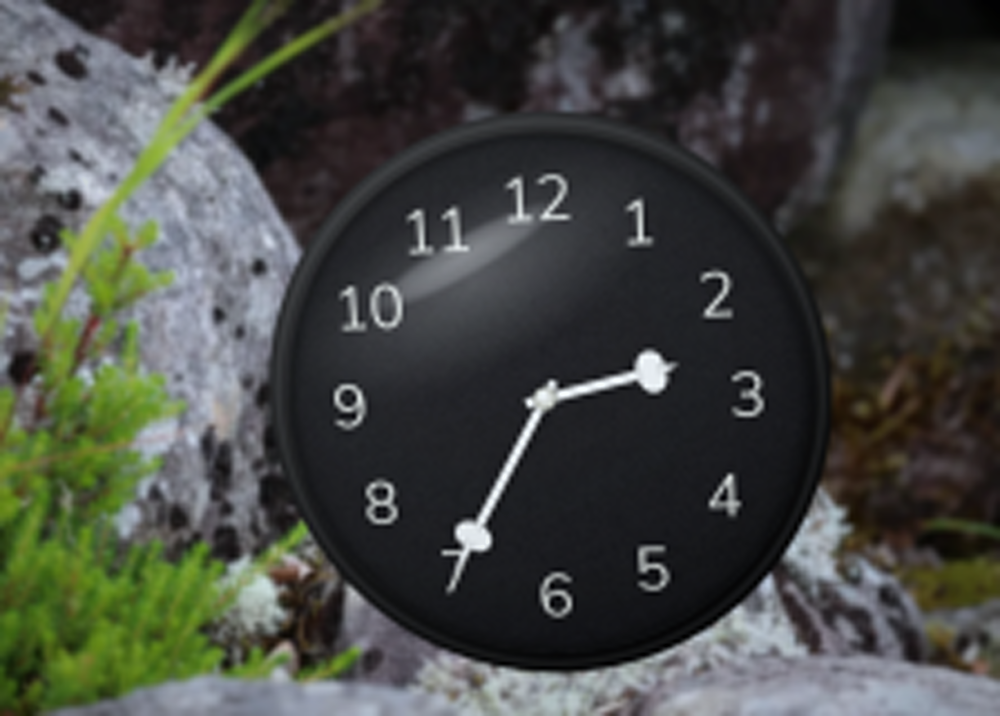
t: 2:35
